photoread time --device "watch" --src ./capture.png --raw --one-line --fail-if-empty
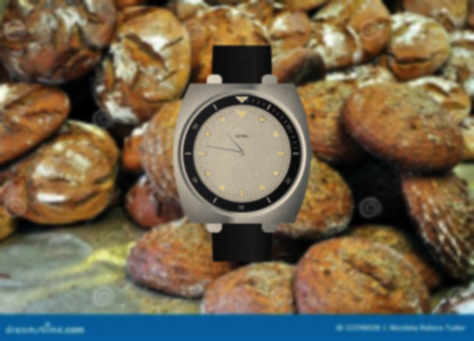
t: 10:47
